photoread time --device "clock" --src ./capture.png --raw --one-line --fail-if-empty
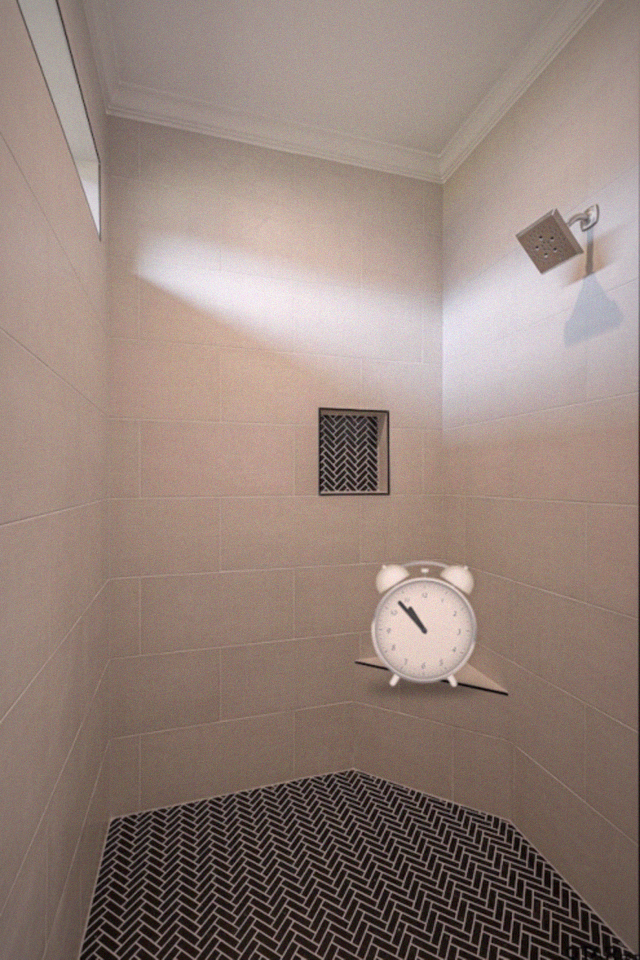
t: 10:53
